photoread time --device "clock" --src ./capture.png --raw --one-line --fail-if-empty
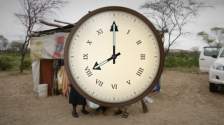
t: 8:00
